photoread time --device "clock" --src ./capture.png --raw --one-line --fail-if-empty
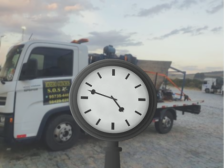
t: 4:48
